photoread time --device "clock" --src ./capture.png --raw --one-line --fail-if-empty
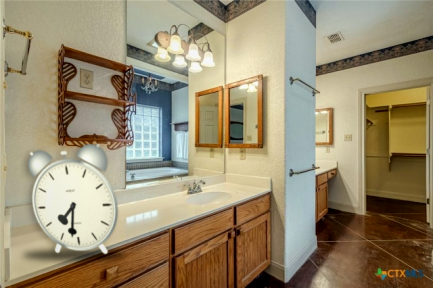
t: 7:32
